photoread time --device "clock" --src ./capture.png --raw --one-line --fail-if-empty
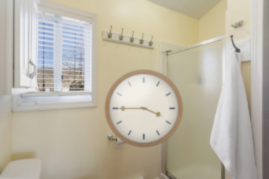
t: 3:45
